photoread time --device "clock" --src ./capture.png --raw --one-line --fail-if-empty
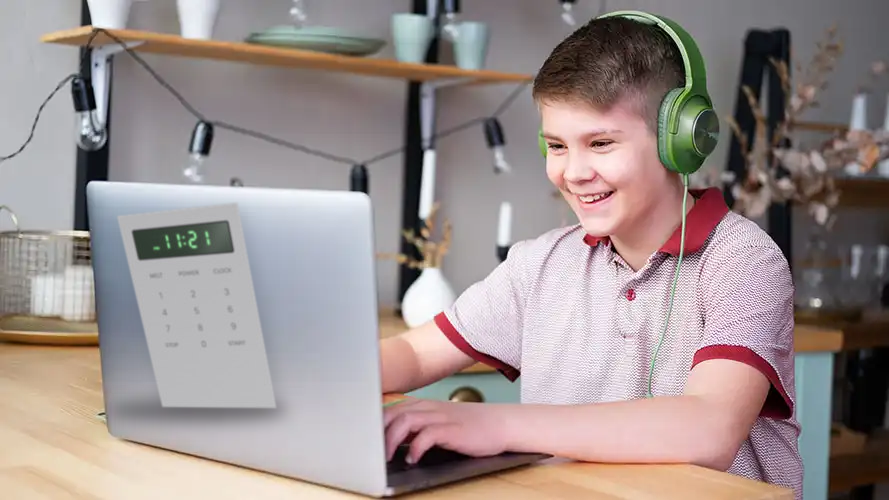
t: 11:21
